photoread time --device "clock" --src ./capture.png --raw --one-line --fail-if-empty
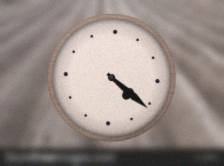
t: 4:21
